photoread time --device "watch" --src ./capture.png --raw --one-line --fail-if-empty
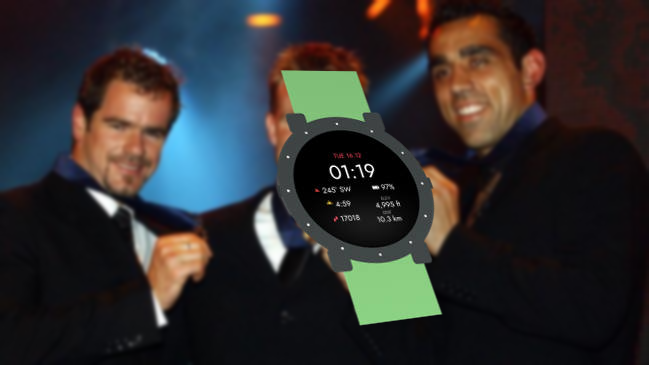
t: 1:19
